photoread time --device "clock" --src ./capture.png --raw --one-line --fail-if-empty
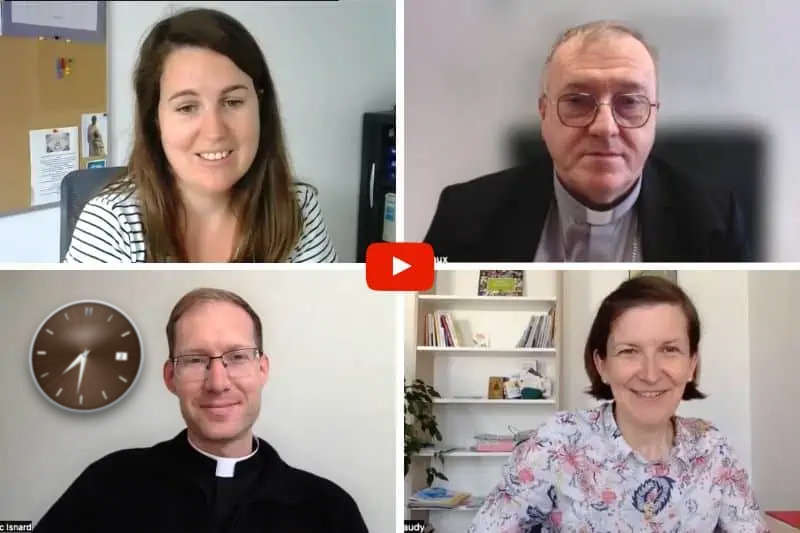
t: 7:31
